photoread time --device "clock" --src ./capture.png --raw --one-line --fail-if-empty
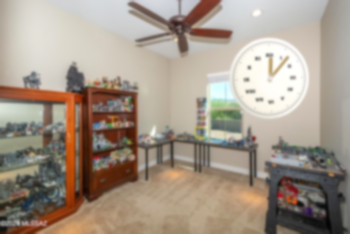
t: 12:07
